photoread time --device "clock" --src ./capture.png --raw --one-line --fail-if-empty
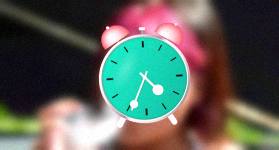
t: 4:34
